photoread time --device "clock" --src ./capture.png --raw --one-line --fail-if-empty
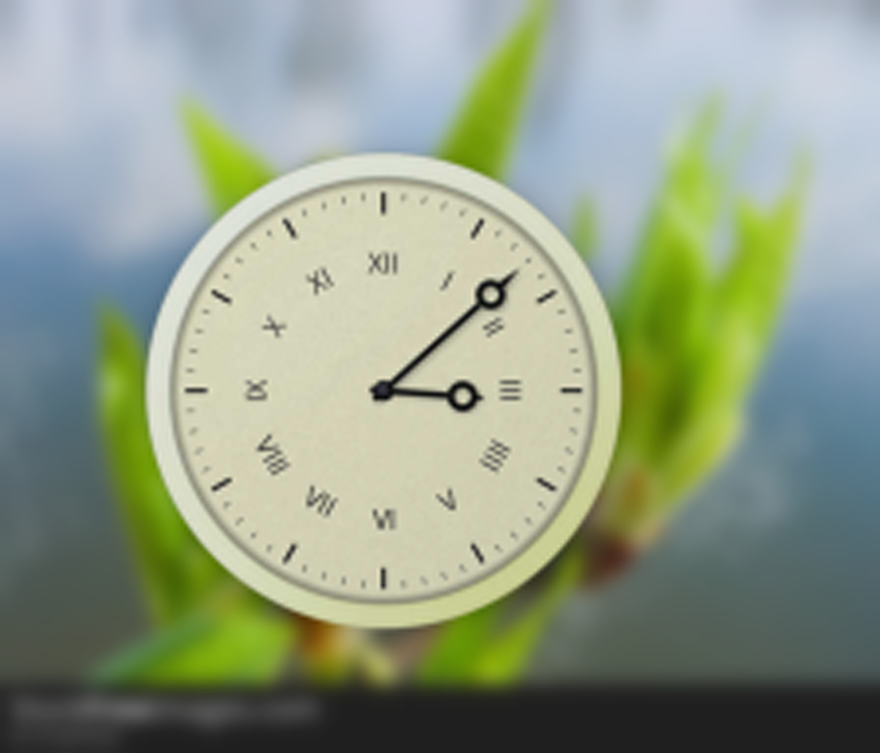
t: 3:08
